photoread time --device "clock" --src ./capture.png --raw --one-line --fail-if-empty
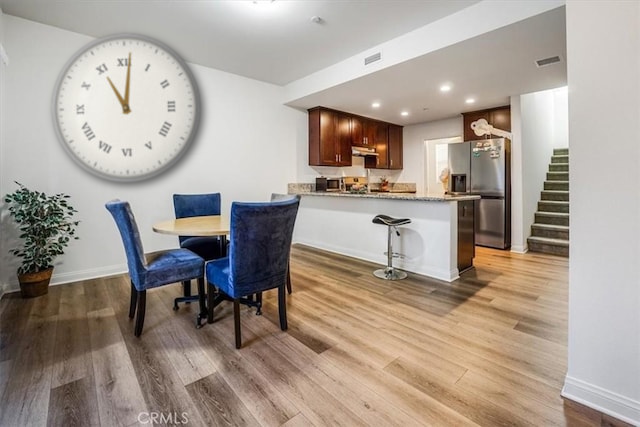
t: 11:01
